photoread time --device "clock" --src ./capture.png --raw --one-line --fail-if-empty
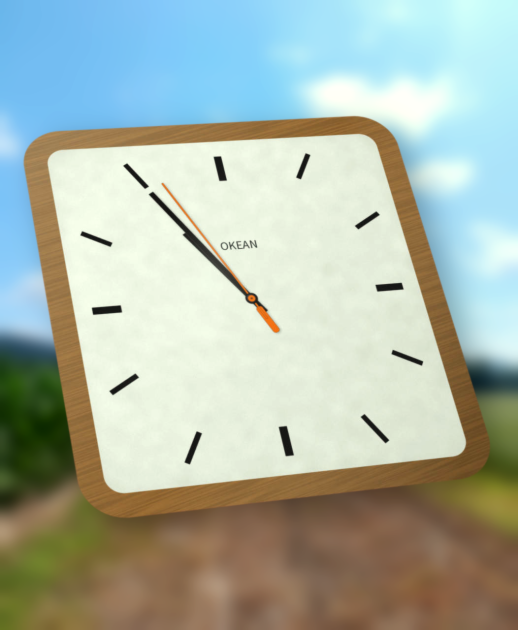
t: 10:54:56
